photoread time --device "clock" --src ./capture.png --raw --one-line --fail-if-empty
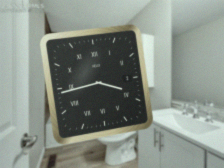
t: 3:44
